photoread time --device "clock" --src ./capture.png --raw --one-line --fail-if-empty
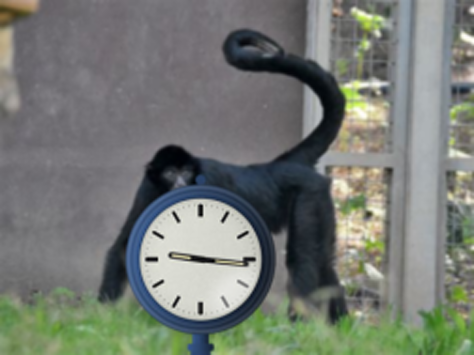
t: 9:16
